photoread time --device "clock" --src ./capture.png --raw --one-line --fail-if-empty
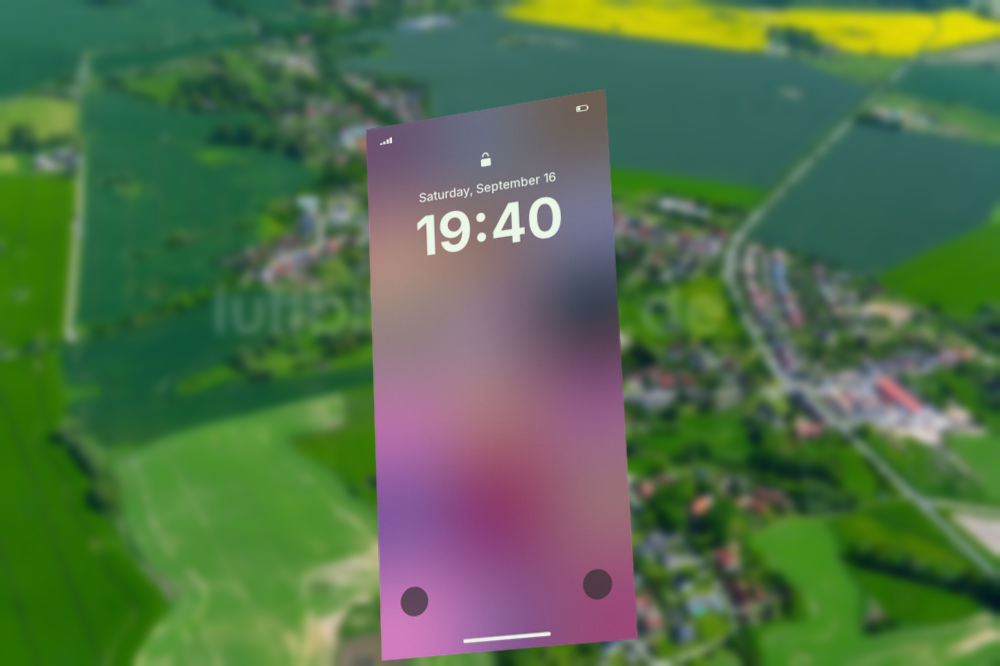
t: 19:40
